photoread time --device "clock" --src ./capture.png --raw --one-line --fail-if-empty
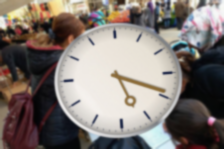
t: 5:19
